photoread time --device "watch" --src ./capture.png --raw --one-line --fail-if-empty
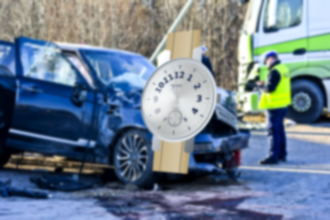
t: 10:58
